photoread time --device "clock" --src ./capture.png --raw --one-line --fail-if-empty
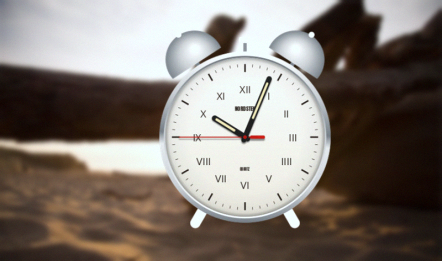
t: 10:03:45
